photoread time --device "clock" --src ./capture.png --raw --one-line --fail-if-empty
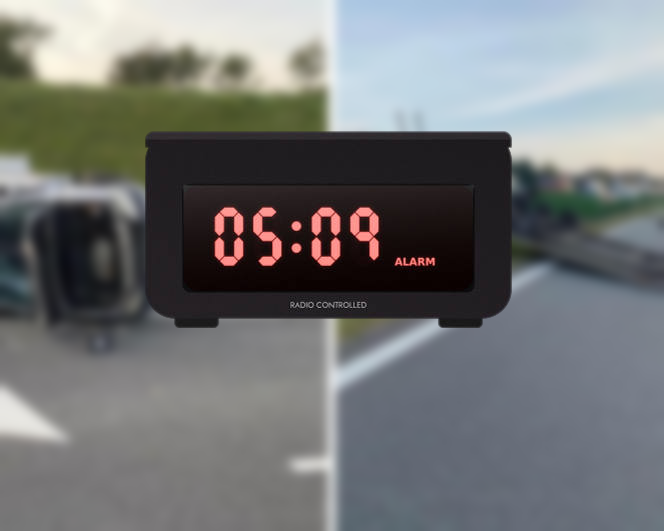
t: 5:09
